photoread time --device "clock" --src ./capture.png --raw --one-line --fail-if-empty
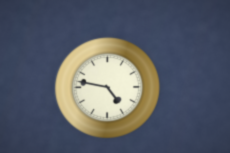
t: 4:47
